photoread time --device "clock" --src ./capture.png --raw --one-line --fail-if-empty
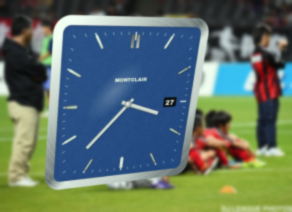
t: 3:37
